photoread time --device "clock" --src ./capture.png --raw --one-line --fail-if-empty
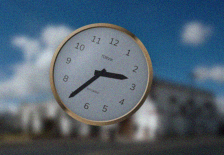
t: 2:35
